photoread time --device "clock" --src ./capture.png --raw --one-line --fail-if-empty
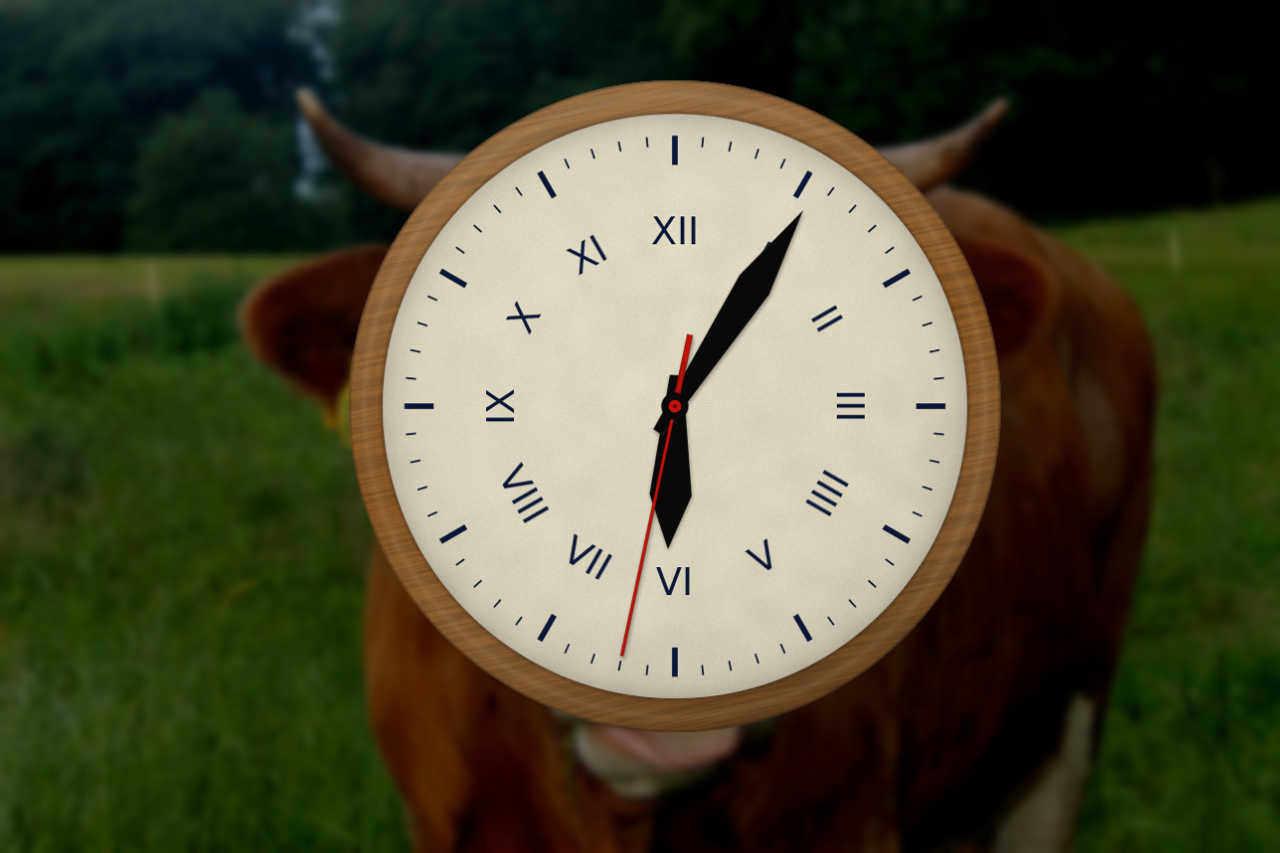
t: 6:05:32
